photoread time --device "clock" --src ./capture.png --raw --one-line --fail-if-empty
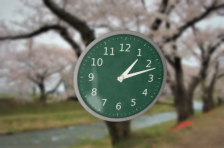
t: 1:12
